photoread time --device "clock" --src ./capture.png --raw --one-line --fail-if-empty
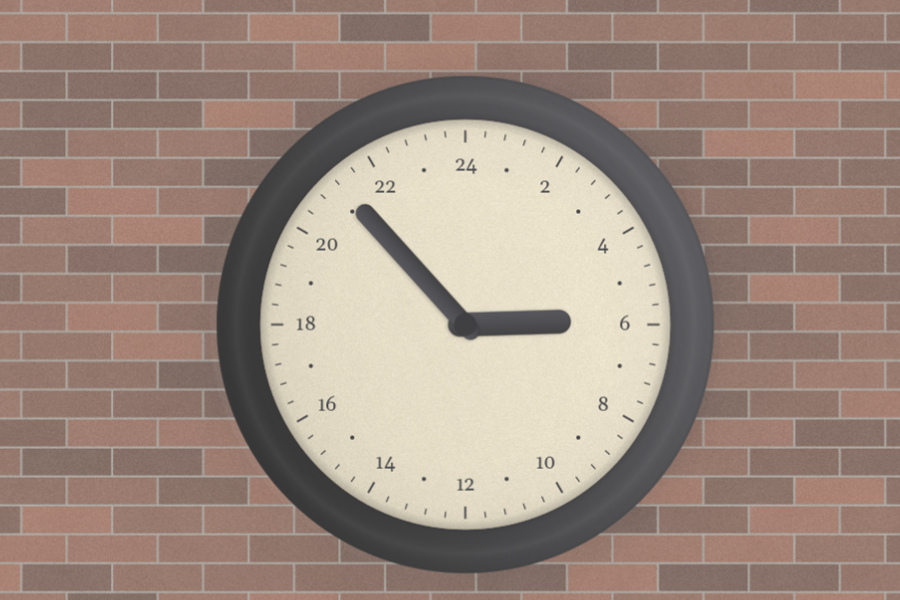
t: 5:53
